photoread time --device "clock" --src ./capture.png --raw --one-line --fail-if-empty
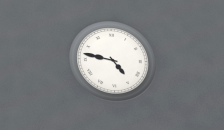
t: 4:47
